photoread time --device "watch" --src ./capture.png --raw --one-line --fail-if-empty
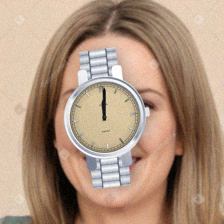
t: 12:01
